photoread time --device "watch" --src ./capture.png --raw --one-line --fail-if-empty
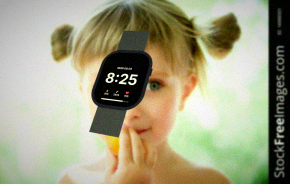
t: 8:25
